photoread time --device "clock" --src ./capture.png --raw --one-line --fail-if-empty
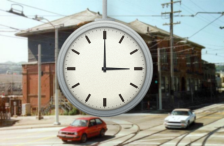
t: 3:00
